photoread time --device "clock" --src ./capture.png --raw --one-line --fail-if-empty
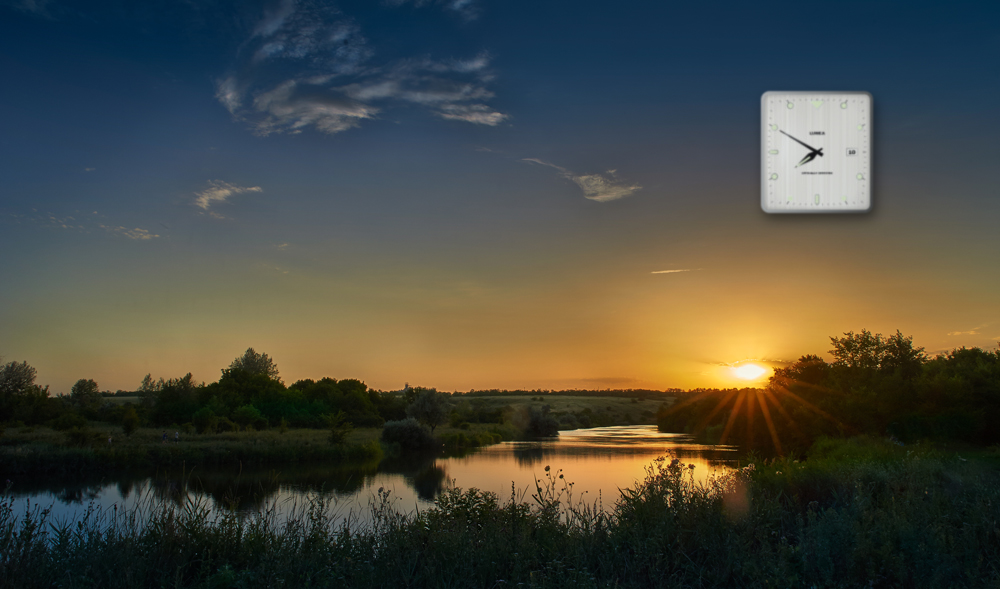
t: 7:50
